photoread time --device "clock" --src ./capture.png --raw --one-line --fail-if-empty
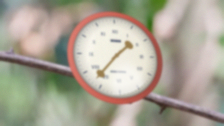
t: 1:37
